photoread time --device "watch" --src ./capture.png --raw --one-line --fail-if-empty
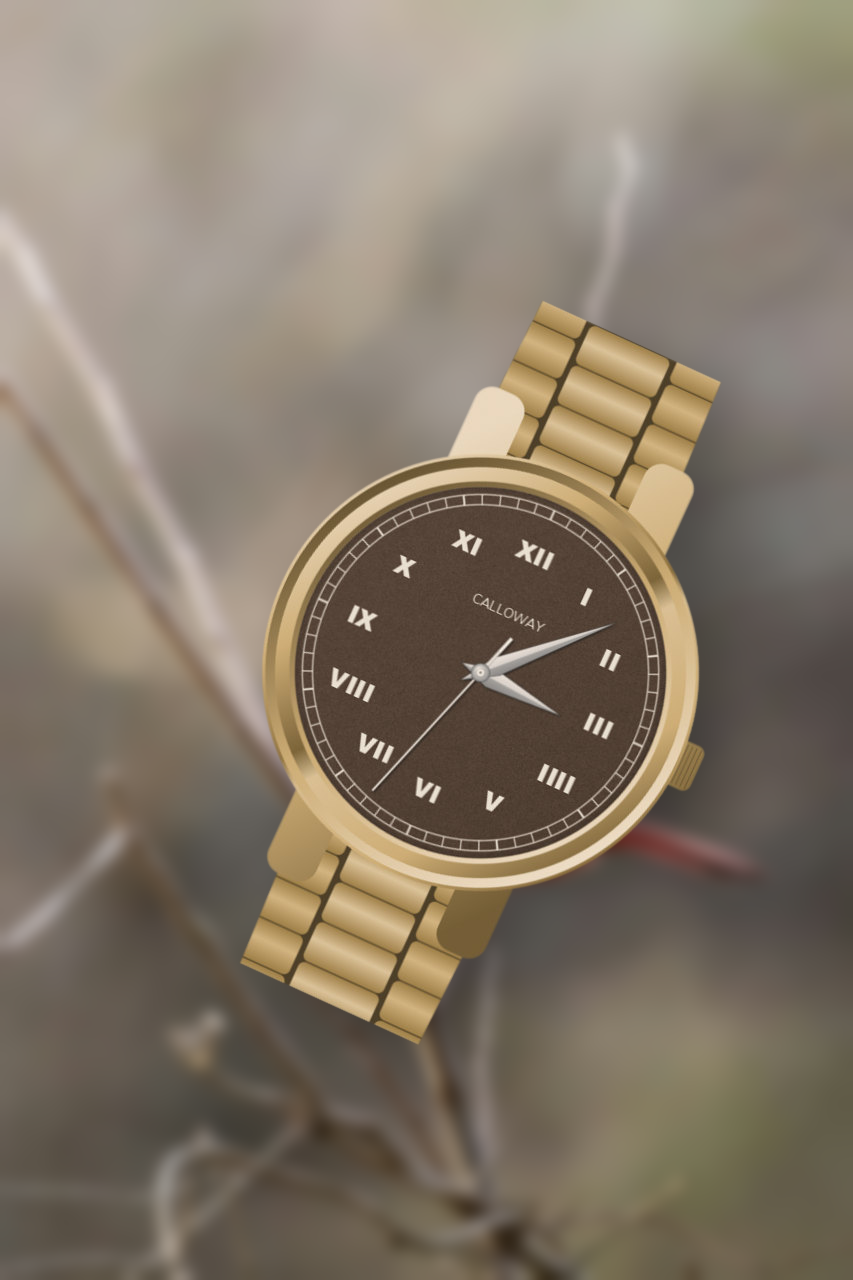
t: 3:07:33
